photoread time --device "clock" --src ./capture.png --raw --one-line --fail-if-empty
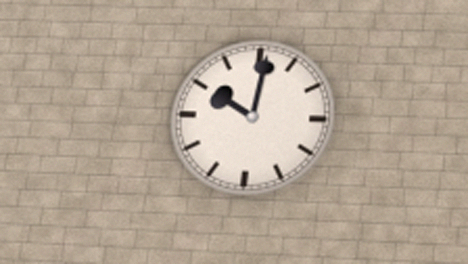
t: 10:01
